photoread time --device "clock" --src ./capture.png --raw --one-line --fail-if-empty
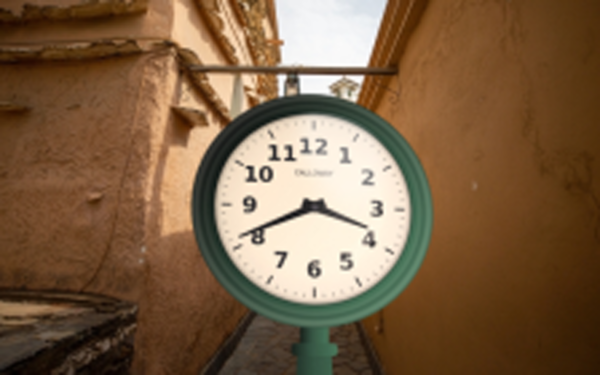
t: 3:41
